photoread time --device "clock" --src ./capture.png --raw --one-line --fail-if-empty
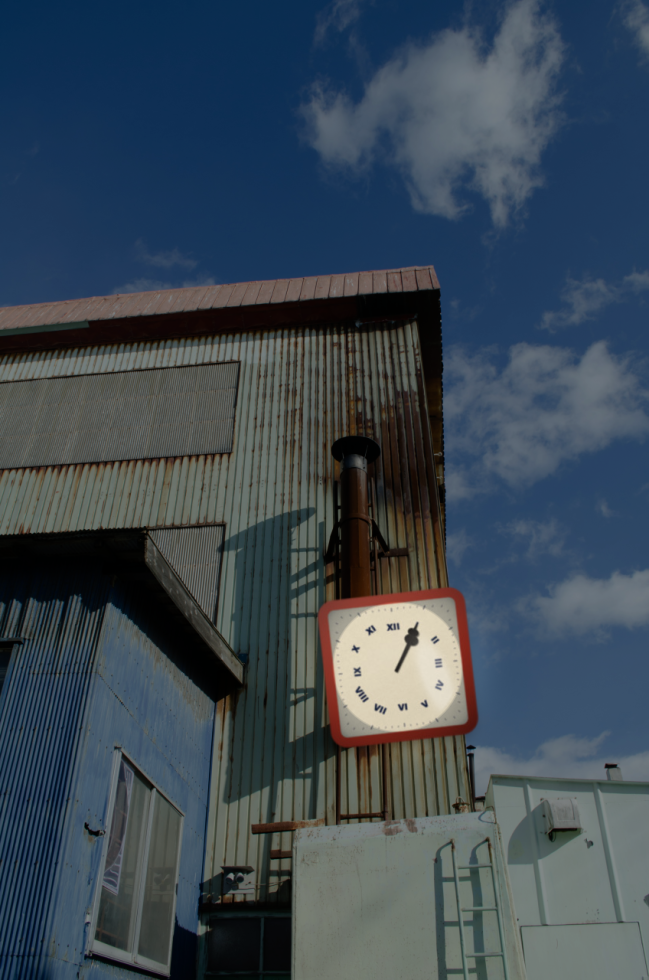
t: 1:05
